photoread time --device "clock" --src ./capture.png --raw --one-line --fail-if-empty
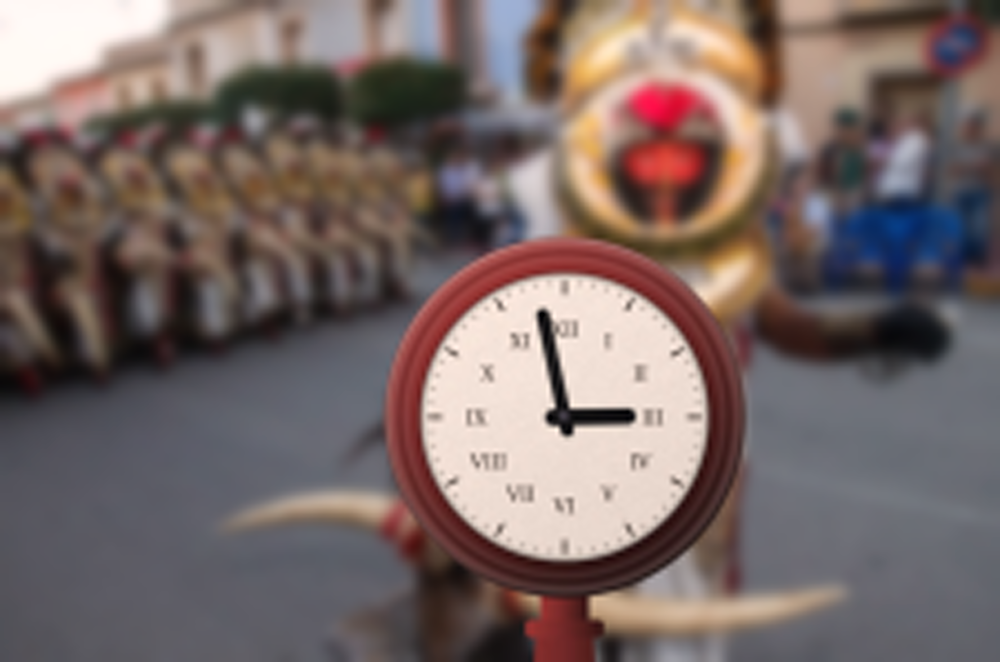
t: 2:58
